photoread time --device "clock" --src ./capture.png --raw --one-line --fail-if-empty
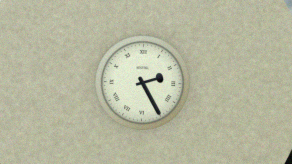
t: 2:25
